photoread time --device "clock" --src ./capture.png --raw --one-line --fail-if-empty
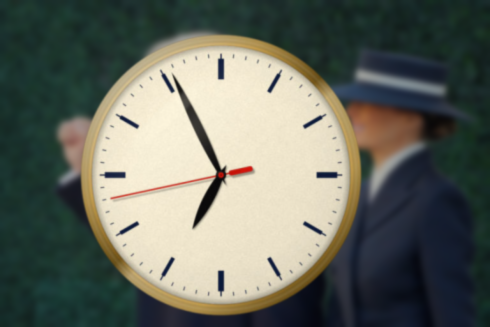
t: 6:55:43
